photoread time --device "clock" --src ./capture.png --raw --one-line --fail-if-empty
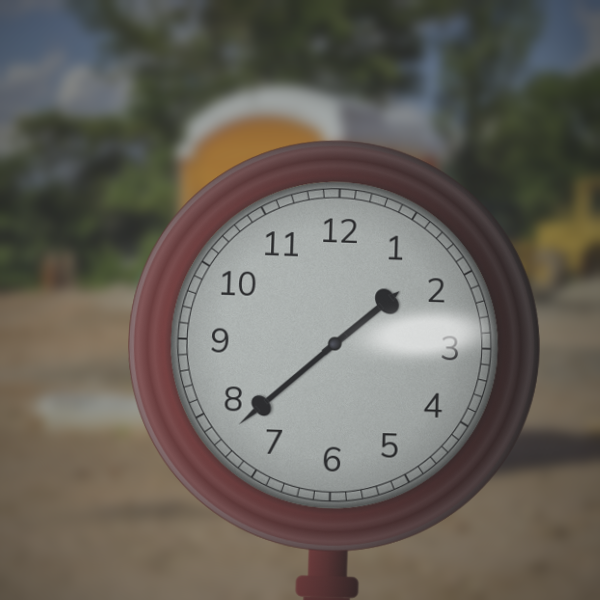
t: 1:38
